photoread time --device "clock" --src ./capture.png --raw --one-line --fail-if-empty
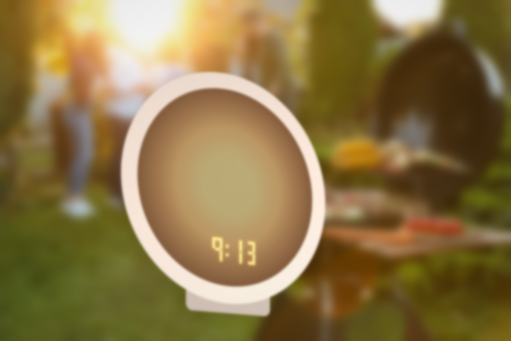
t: 9:13
